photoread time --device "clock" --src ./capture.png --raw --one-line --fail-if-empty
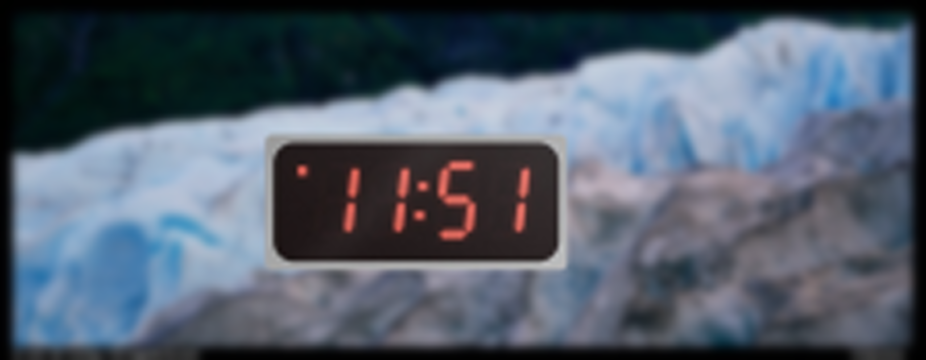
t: 11:51
